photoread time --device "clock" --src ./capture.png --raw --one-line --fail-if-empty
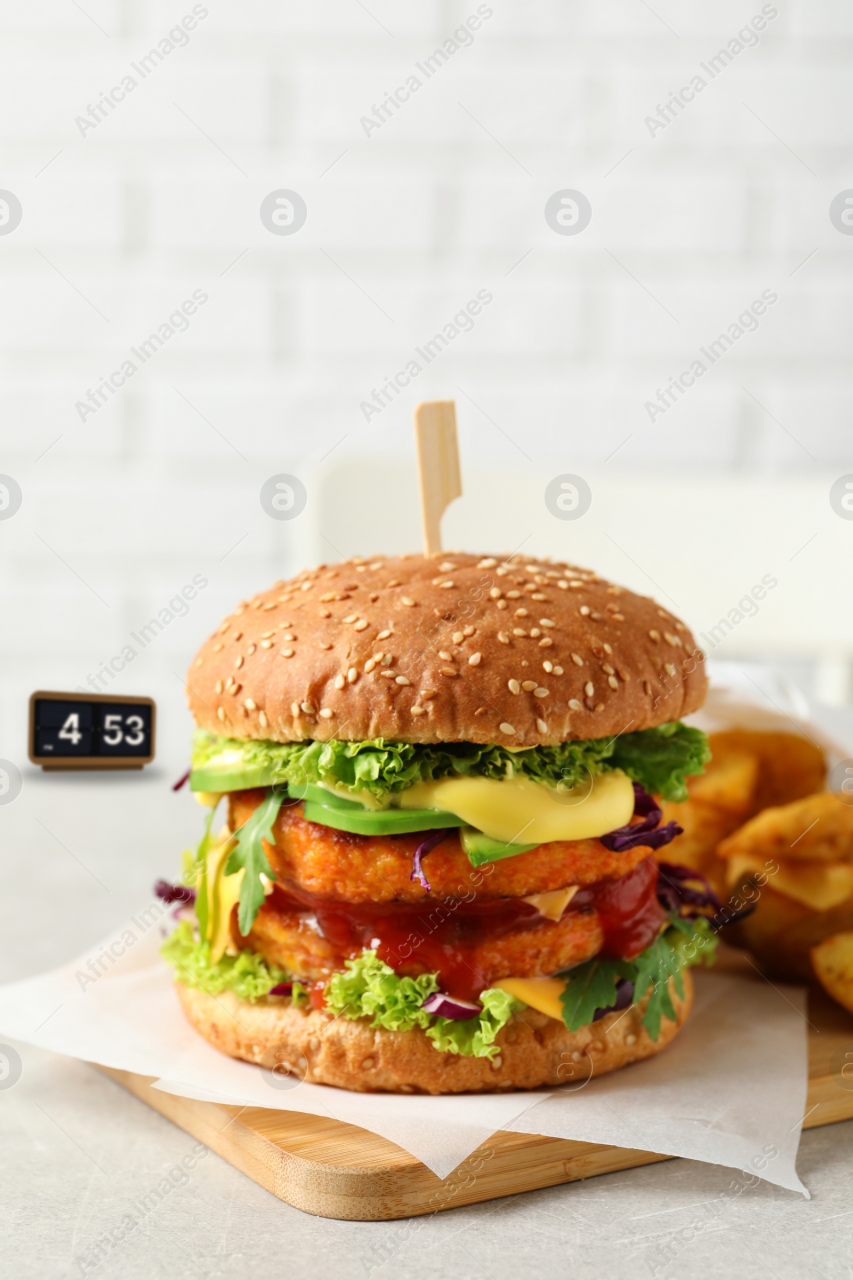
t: 4:53
